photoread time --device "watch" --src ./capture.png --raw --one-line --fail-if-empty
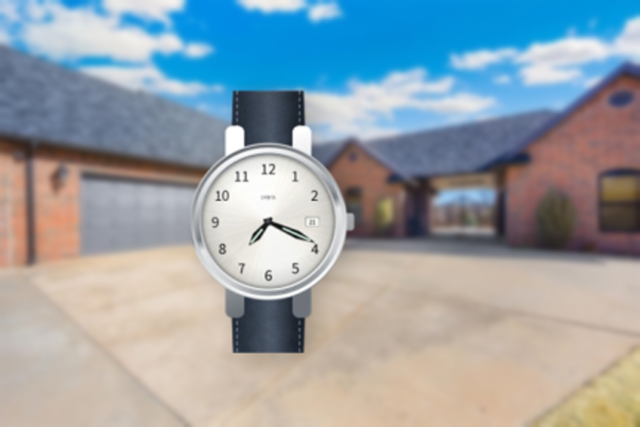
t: 7:19
